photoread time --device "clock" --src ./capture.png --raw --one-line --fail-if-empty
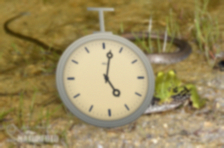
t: 5:02
